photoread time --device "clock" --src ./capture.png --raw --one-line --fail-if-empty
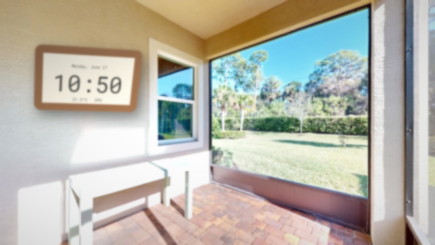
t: 10:50
